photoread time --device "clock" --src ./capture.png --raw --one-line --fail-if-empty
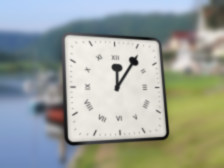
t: 12:06
